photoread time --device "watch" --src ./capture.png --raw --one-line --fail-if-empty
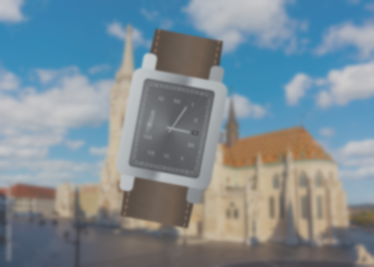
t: 3:04
